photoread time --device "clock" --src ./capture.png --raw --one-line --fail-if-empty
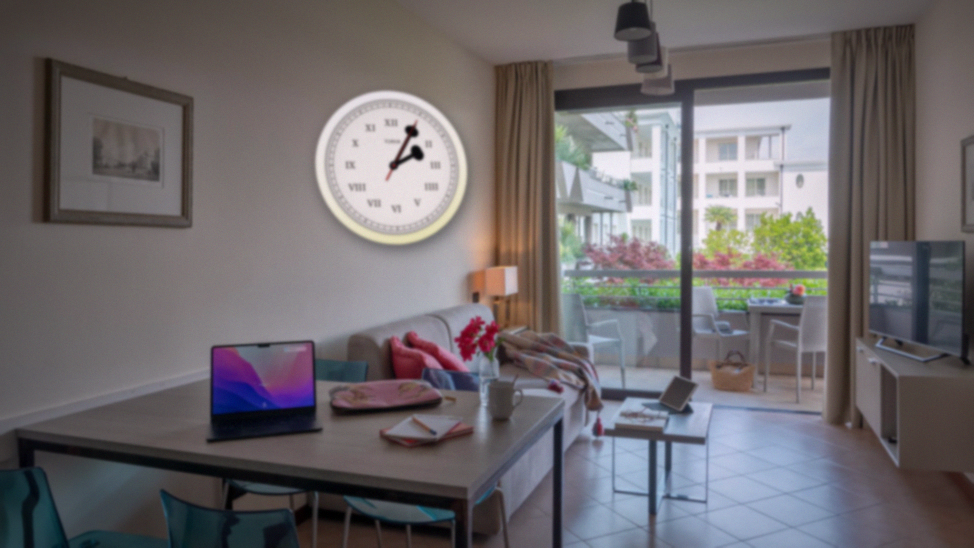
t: 2:05:05
